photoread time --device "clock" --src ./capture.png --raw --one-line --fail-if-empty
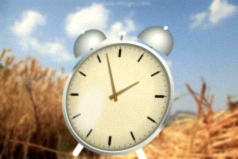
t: 1:57
